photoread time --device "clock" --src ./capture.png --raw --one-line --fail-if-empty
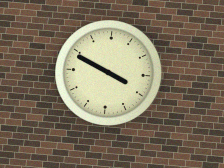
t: 3:49
